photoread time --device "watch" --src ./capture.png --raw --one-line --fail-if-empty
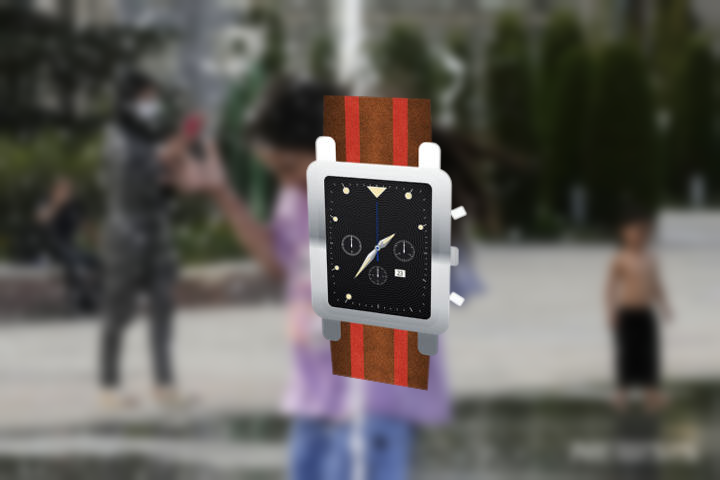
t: 1:36
